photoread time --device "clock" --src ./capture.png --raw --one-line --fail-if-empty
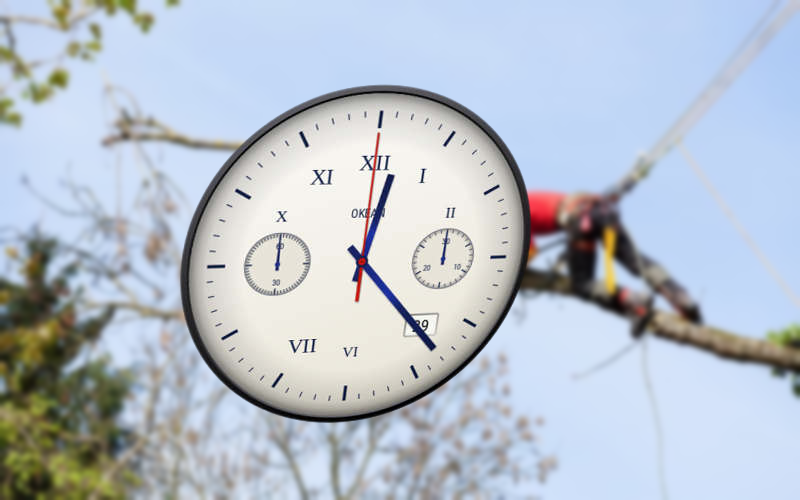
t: 12:23
